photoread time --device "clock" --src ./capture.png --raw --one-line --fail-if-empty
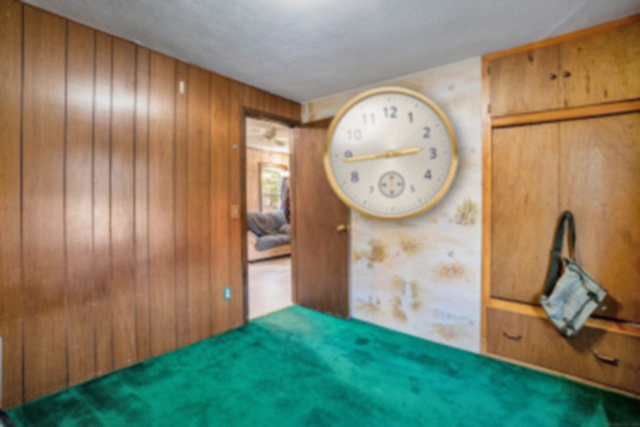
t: 2:44
